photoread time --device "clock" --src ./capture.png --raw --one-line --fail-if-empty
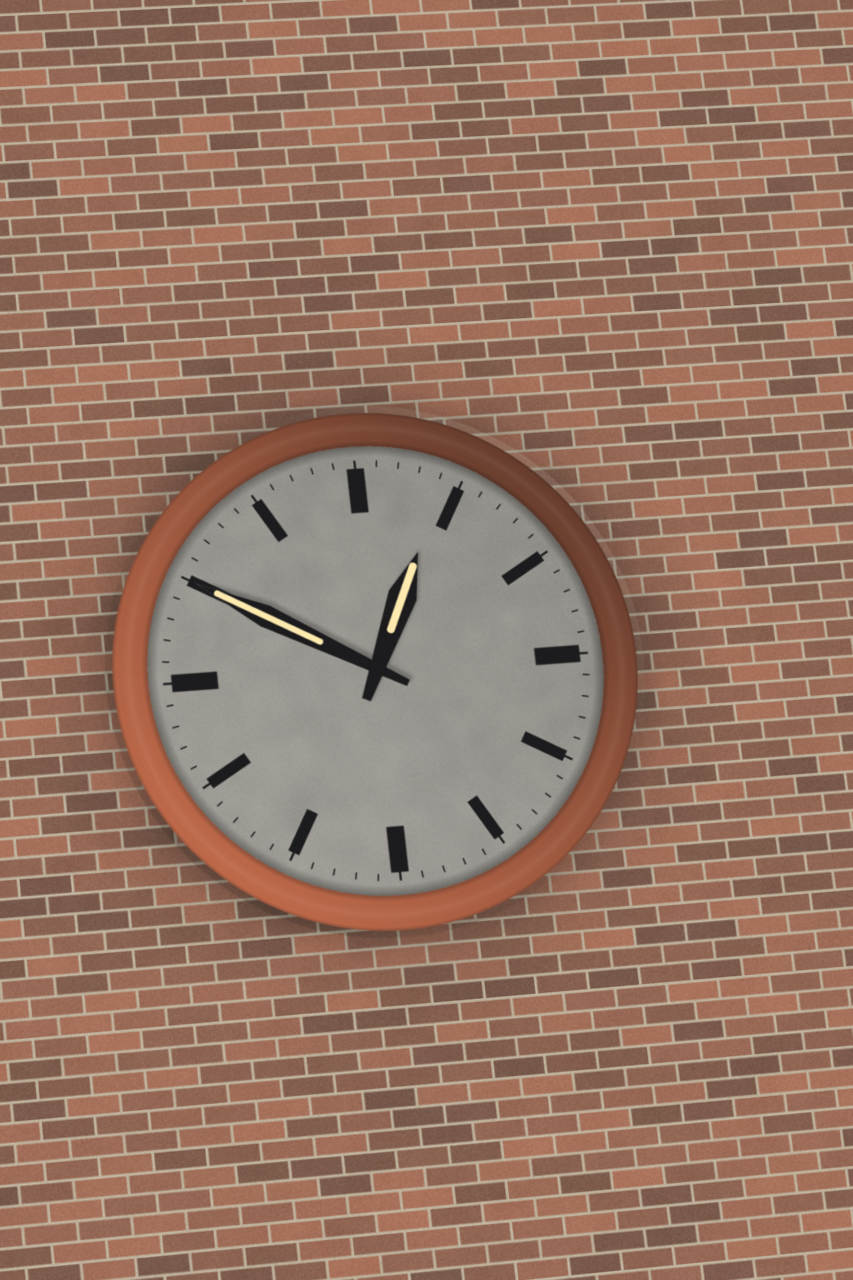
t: 12:50
